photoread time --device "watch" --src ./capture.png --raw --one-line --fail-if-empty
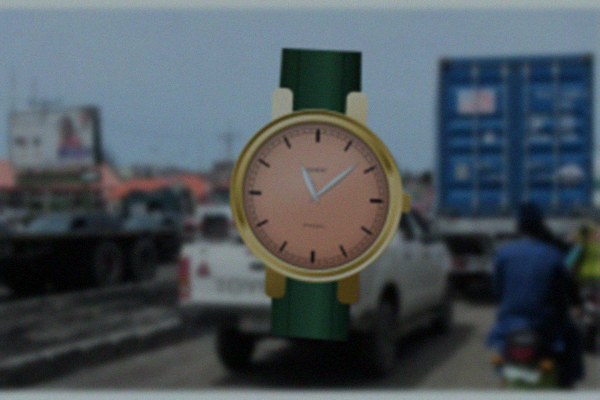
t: 11:08
